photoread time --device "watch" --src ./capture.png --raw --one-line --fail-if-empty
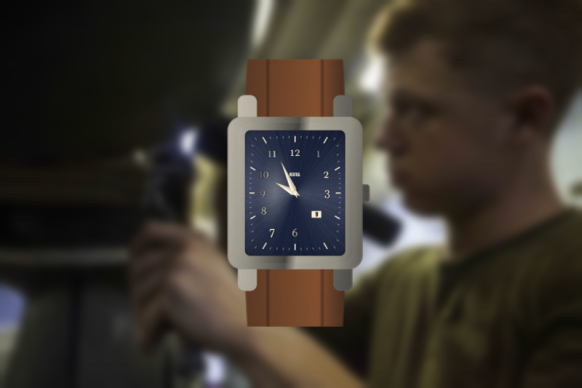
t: 9:56
